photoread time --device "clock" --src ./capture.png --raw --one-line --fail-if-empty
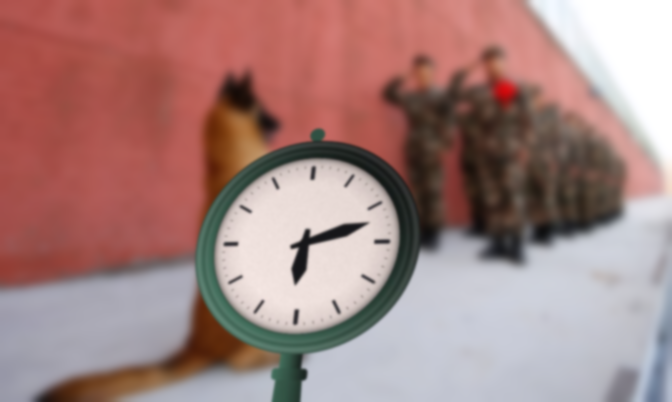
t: 6:12
